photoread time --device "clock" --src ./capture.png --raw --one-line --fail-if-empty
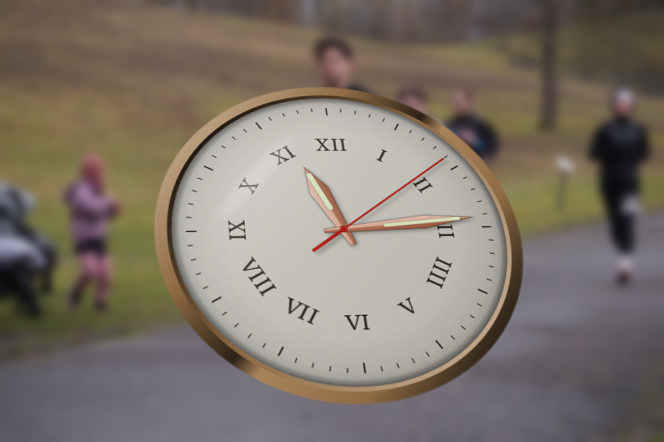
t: 11:14:09
